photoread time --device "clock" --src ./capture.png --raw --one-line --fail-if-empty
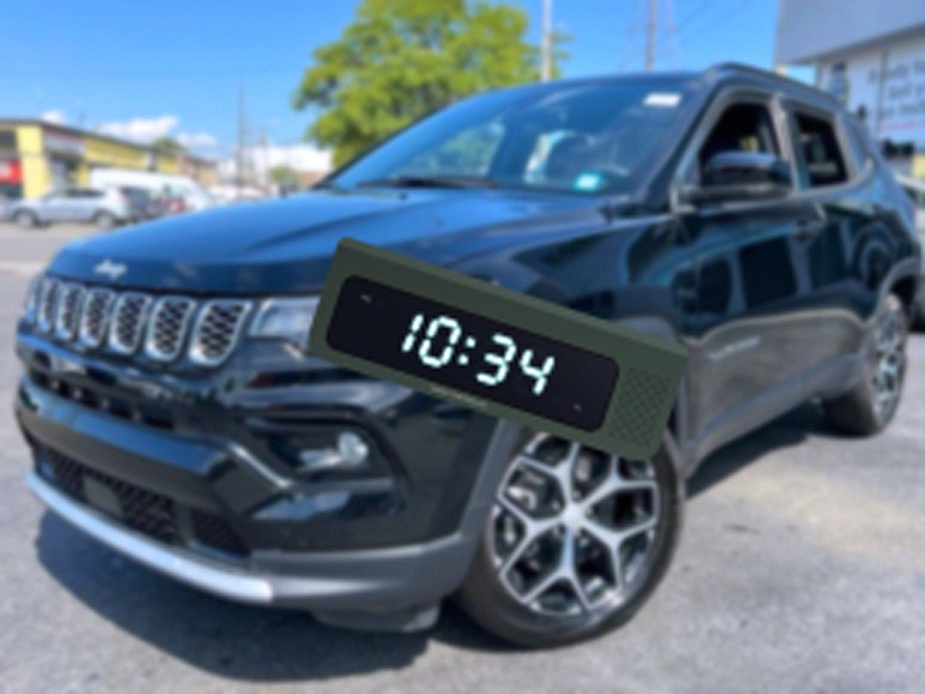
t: 10:34
